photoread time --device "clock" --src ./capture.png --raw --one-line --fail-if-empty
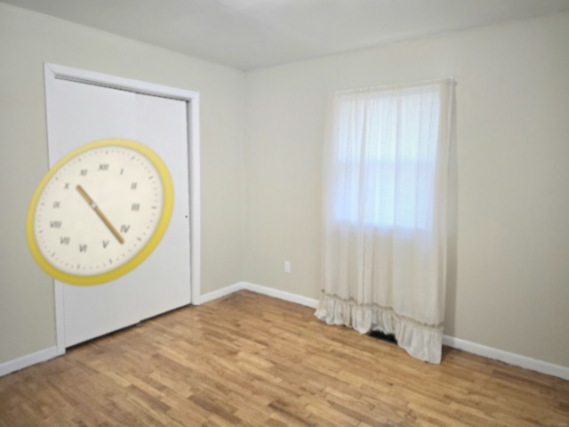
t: 10:22
